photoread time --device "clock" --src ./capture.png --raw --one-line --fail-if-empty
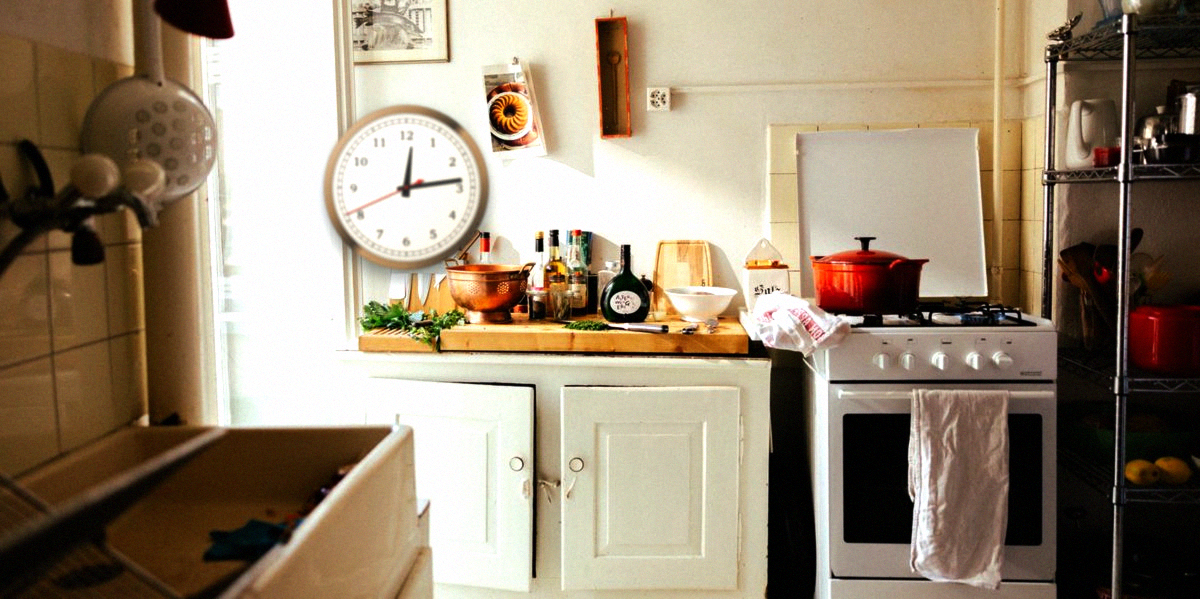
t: 12:13:41
